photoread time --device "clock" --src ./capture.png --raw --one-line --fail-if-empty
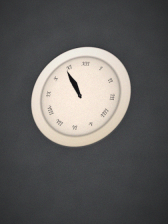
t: 10:54
